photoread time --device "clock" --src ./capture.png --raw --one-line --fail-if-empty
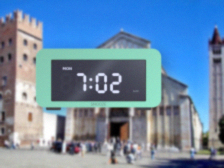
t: 7:02
